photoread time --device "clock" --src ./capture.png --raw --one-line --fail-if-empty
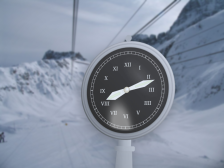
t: 8:12
